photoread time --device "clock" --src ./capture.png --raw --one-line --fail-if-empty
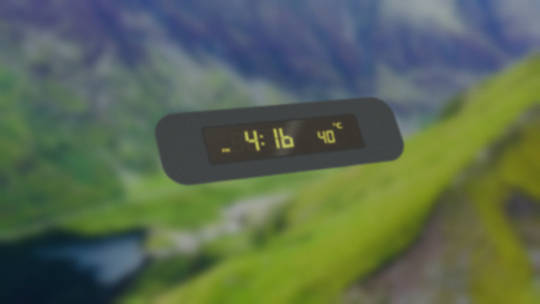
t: 4:16
